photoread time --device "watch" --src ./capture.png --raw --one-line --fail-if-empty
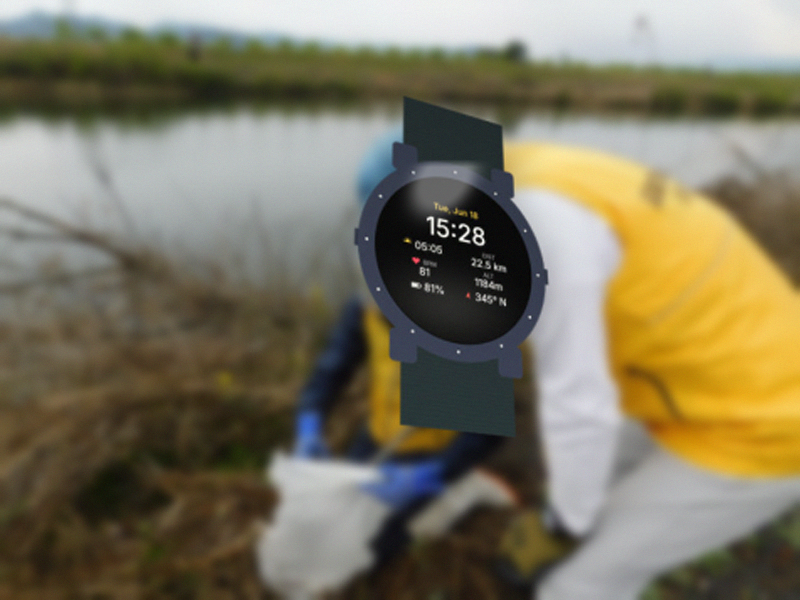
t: 15:28
